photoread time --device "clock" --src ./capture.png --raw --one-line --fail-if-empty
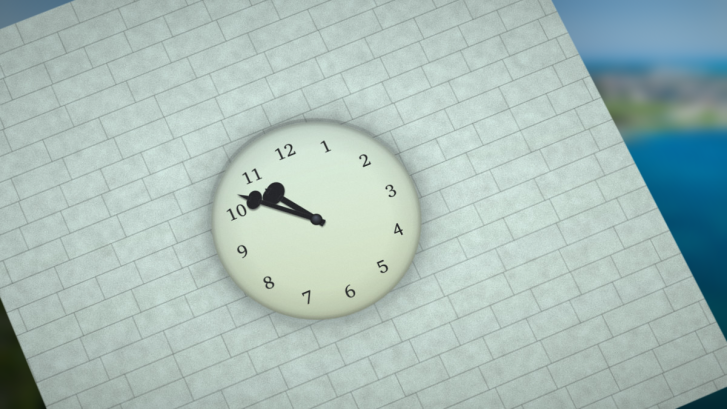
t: 10:52
